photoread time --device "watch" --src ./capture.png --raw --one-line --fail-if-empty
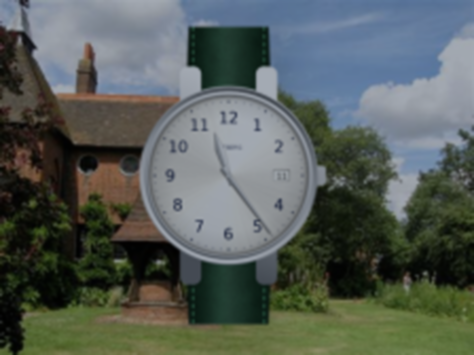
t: 11:24
